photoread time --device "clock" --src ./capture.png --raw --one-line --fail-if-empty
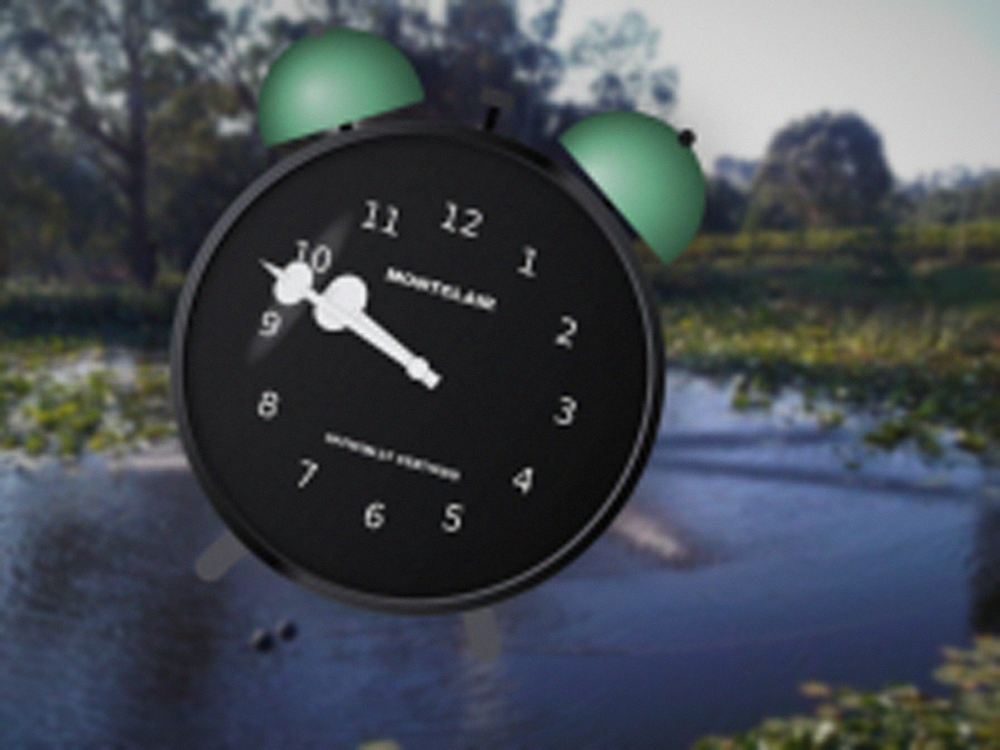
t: 9:48
